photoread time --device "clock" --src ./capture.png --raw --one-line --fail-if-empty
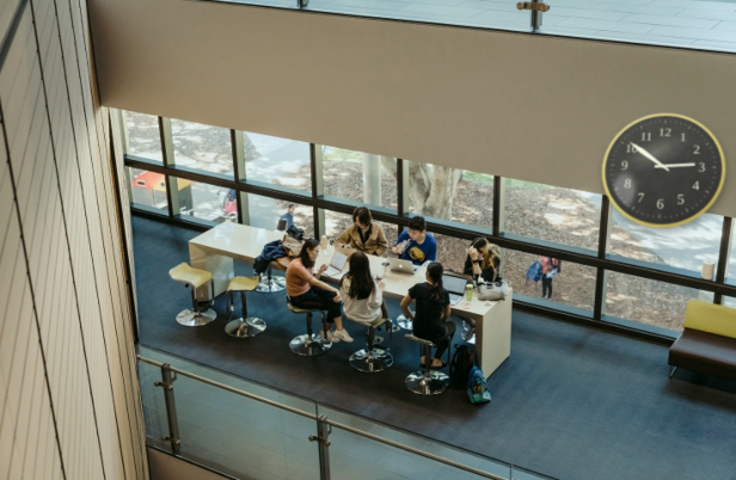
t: 2:51
